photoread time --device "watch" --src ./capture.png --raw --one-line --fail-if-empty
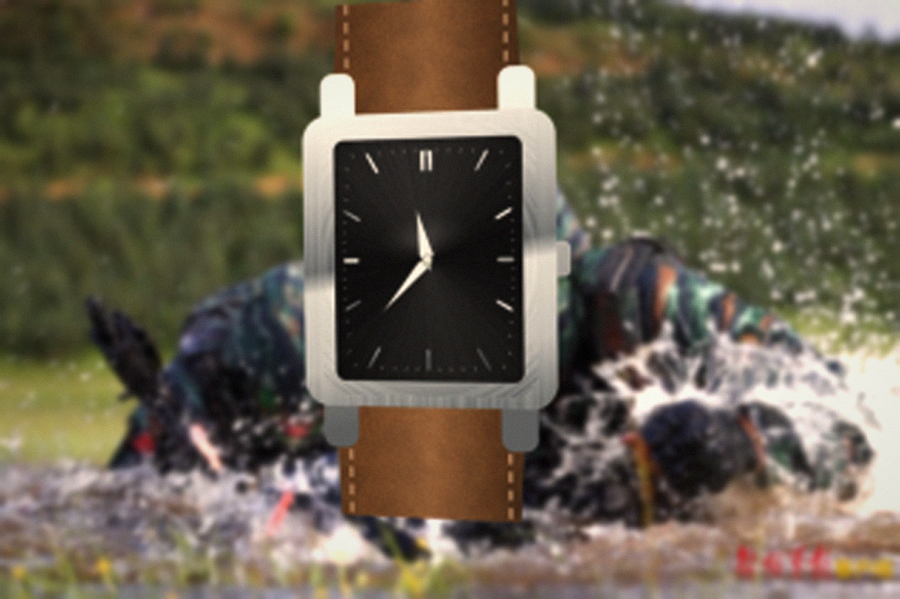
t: 11:37
